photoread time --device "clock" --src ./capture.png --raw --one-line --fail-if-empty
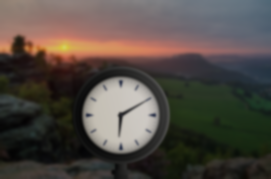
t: 6:10
